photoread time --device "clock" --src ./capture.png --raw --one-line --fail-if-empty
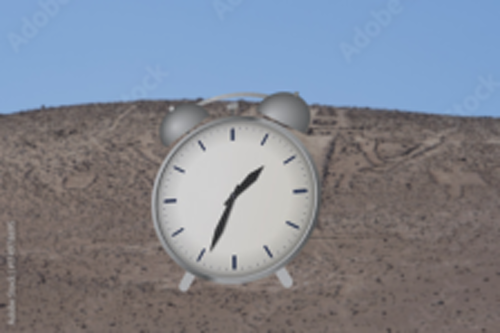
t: 1:34
